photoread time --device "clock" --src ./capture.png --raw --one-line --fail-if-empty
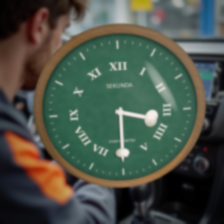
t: 3:30
